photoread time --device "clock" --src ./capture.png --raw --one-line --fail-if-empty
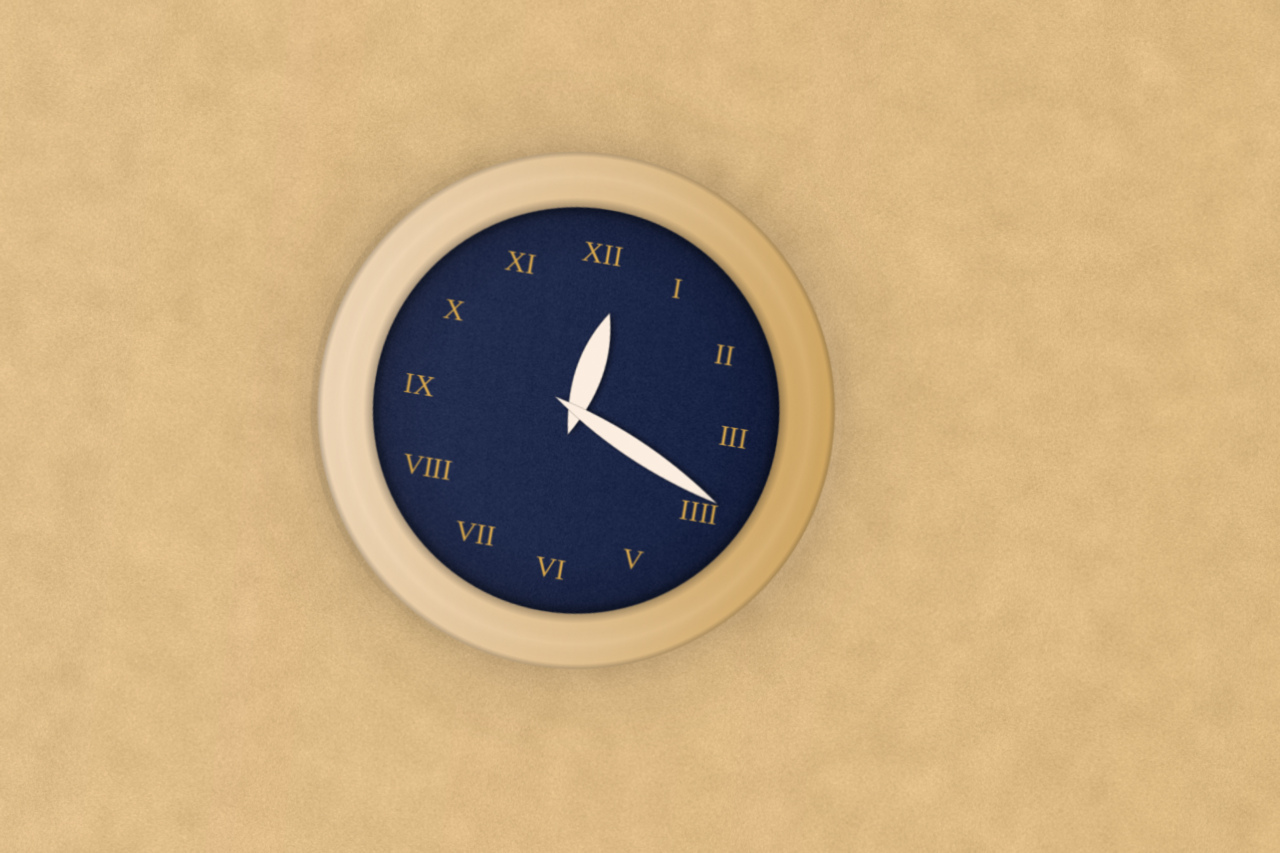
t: 12:19
